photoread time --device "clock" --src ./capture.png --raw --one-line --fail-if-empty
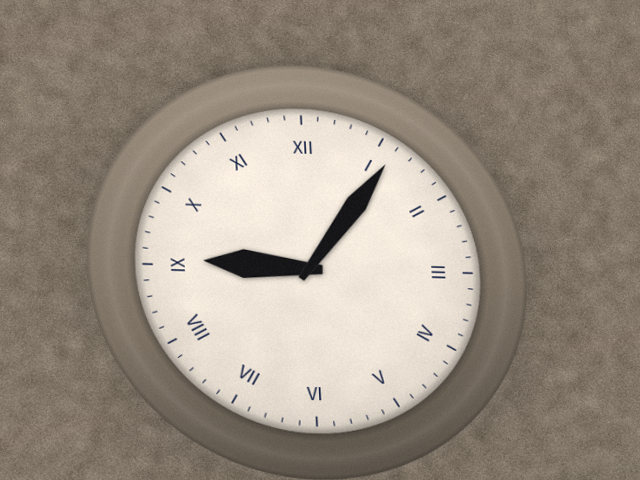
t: 9:06
